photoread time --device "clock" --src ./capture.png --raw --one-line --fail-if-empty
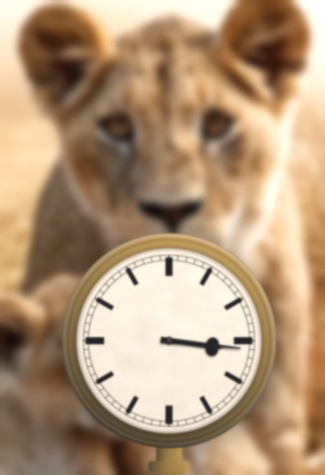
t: 3:16
